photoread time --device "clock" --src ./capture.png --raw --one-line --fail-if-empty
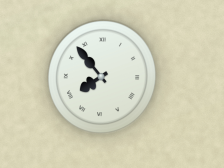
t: 7:53
